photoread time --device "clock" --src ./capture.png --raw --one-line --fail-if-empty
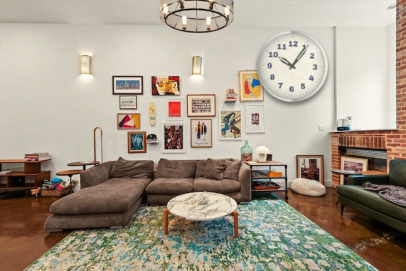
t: 10:06
